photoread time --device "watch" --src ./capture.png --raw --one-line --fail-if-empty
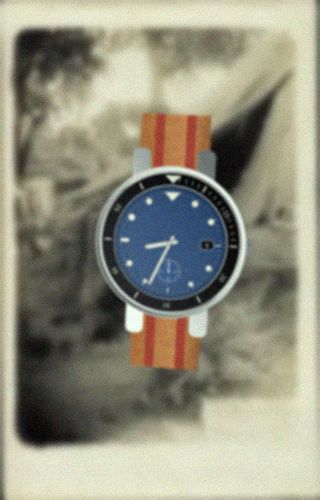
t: 8:34
